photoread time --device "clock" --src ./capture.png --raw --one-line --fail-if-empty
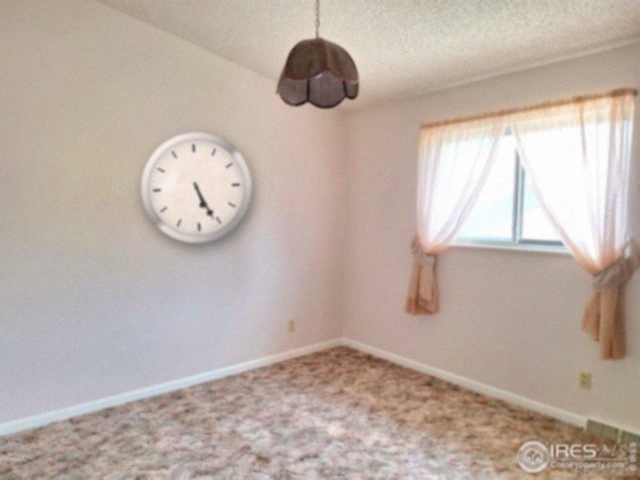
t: 5:26
